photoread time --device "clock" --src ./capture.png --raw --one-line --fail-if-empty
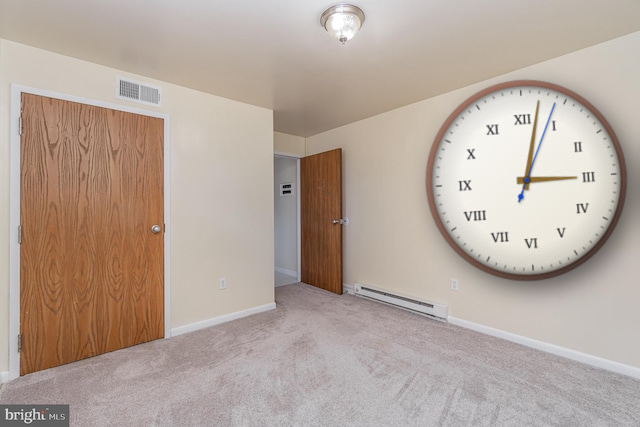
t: 3:02:04
